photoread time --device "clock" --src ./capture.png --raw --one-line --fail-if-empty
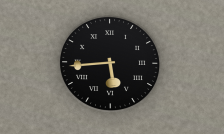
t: 5:44
